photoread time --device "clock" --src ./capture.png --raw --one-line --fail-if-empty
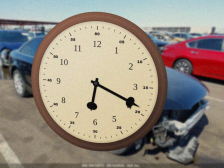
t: 6:19
